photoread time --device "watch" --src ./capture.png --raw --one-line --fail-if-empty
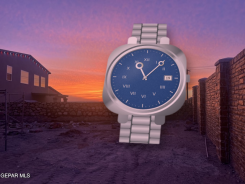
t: 11:07
